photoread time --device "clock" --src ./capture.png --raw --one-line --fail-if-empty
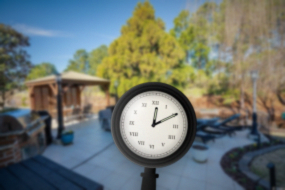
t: 12:10
